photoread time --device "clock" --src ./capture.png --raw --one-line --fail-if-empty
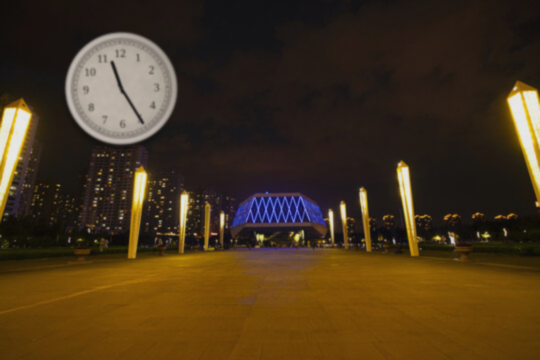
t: 11:25
